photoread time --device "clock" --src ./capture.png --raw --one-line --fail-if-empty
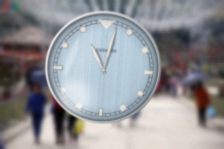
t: 11:02
